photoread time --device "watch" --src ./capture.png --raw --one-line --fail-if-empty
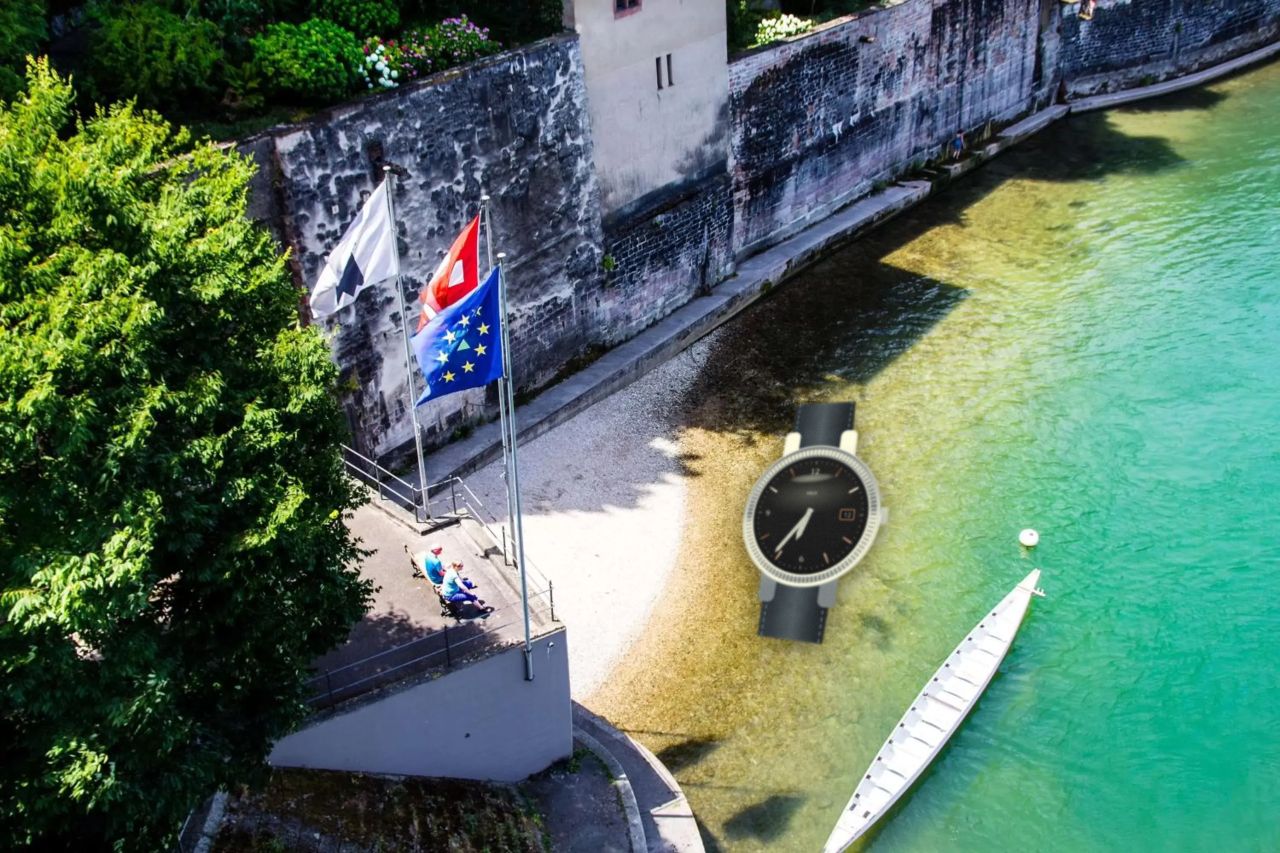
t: 6:36
